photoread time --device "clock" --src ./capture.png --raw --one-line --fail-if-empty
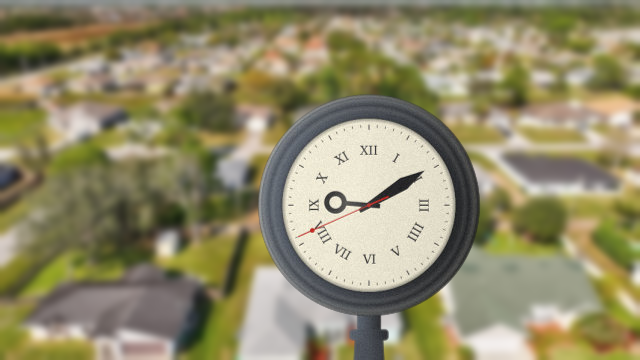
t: 9:09:41
